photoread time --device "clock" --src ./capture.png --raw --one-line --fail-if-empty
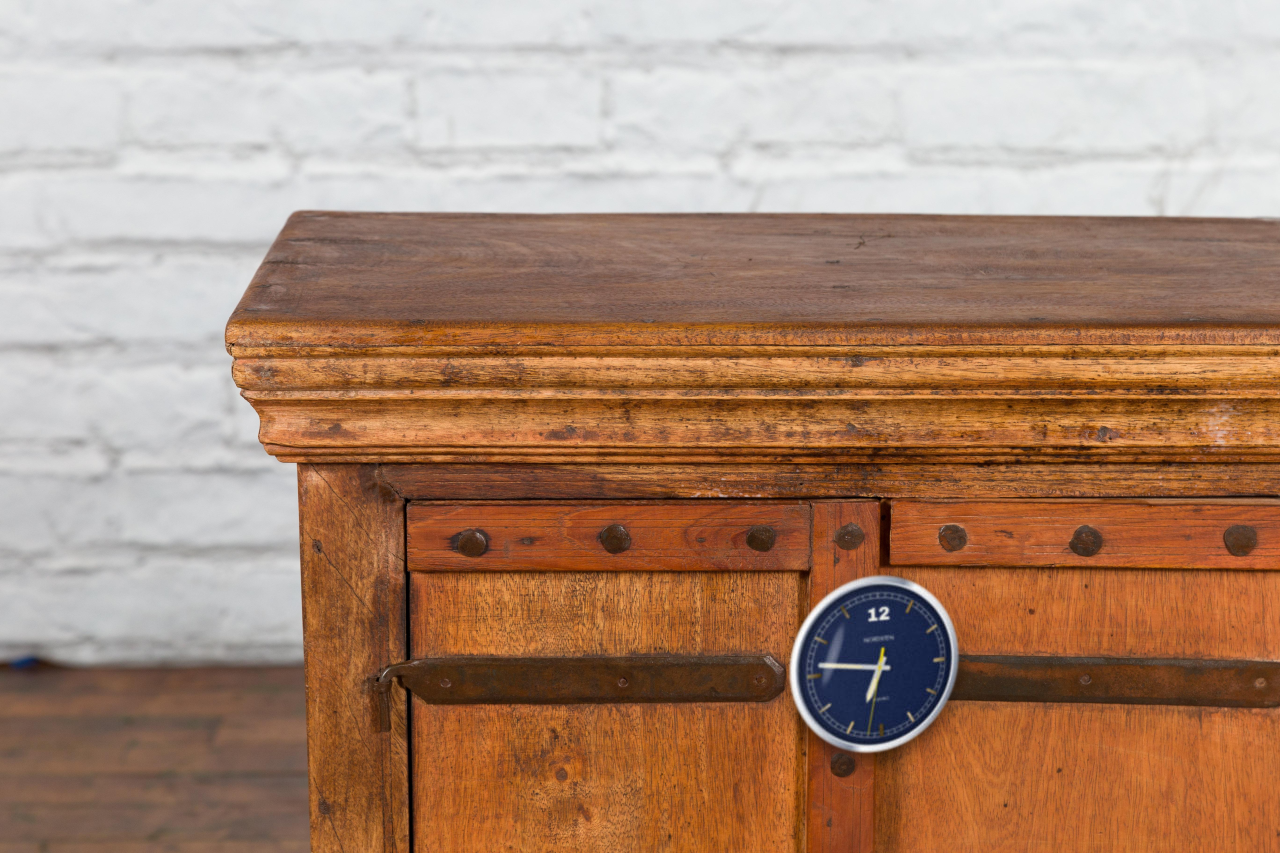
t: 6:46:32
